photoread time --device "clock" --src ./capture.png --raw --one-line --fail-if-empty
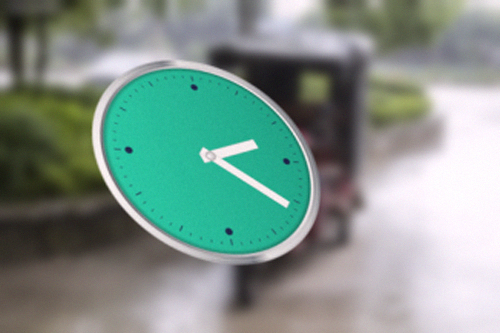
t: 2:21
